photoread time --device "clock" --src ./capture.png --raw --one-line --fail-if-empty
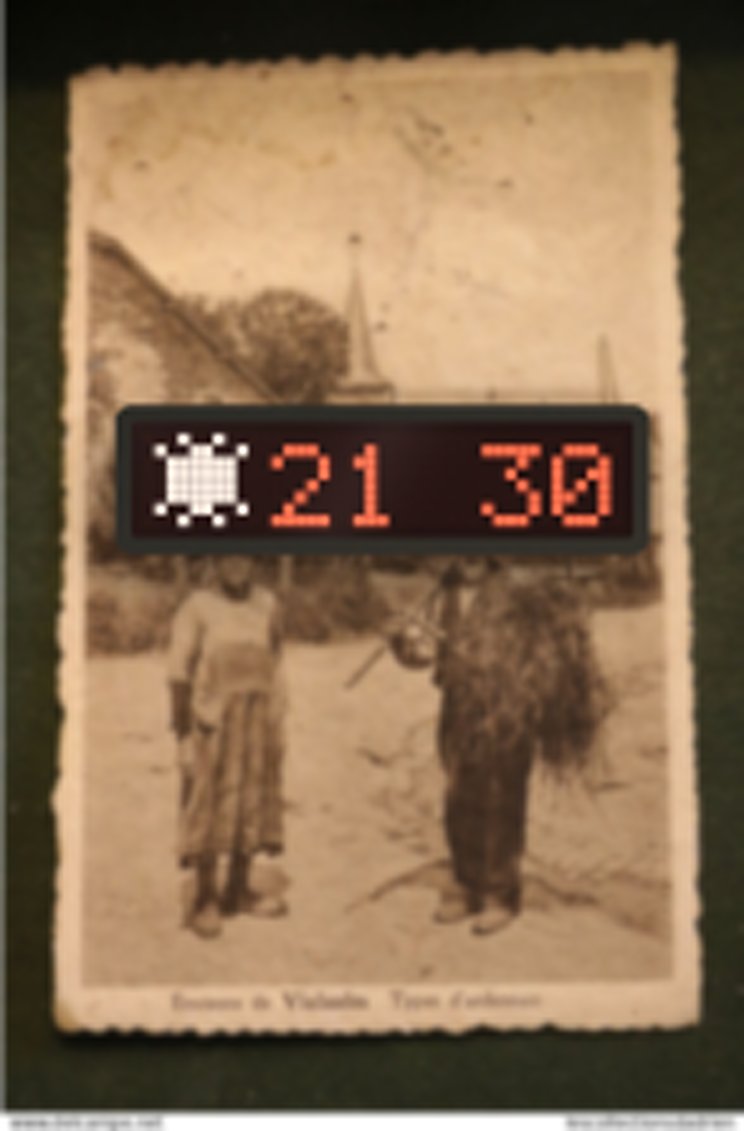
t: 21:30
